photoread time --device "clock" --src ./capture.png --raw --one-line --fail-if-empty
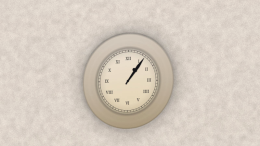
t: 1:06
